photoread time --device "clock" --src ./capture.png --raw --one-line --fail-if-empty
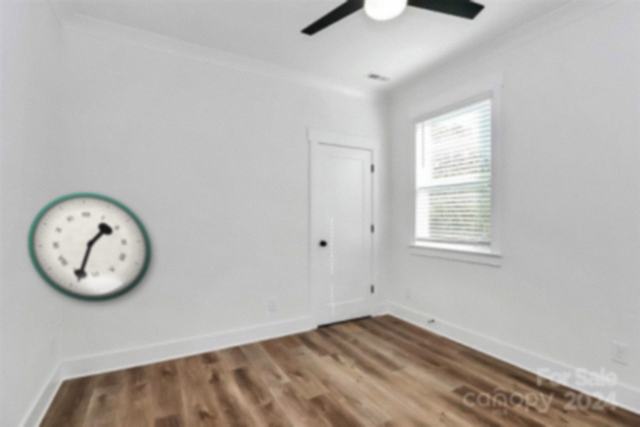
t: 1:34
